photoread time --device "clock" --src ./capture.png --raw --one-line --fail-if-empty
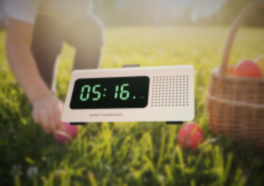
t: 5:16
